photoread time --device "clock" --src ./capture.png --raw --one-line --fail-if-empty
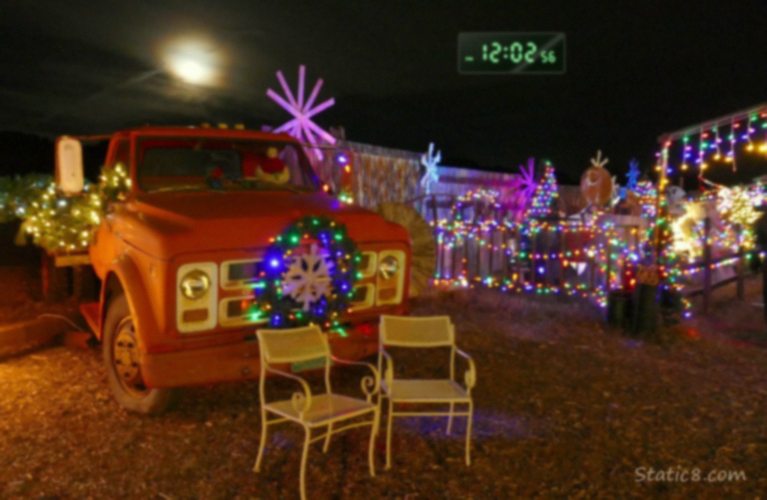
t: 12:02
